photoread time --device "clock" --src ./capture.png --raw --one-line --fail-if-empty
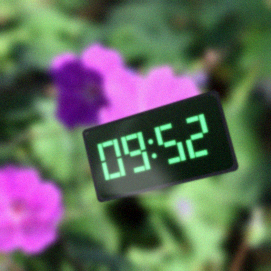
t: 9:52
